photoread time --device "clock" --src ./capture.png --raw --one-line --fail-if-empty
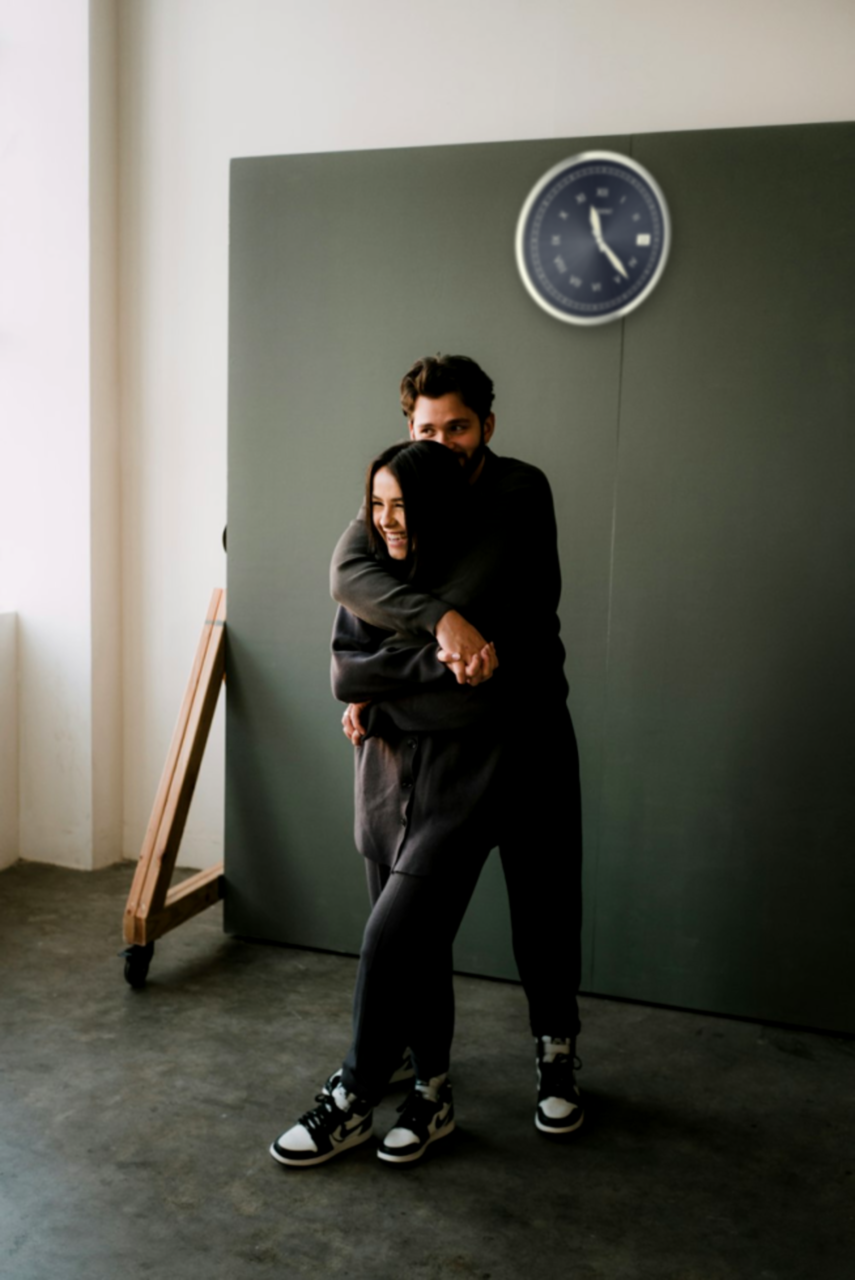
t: 11:23
